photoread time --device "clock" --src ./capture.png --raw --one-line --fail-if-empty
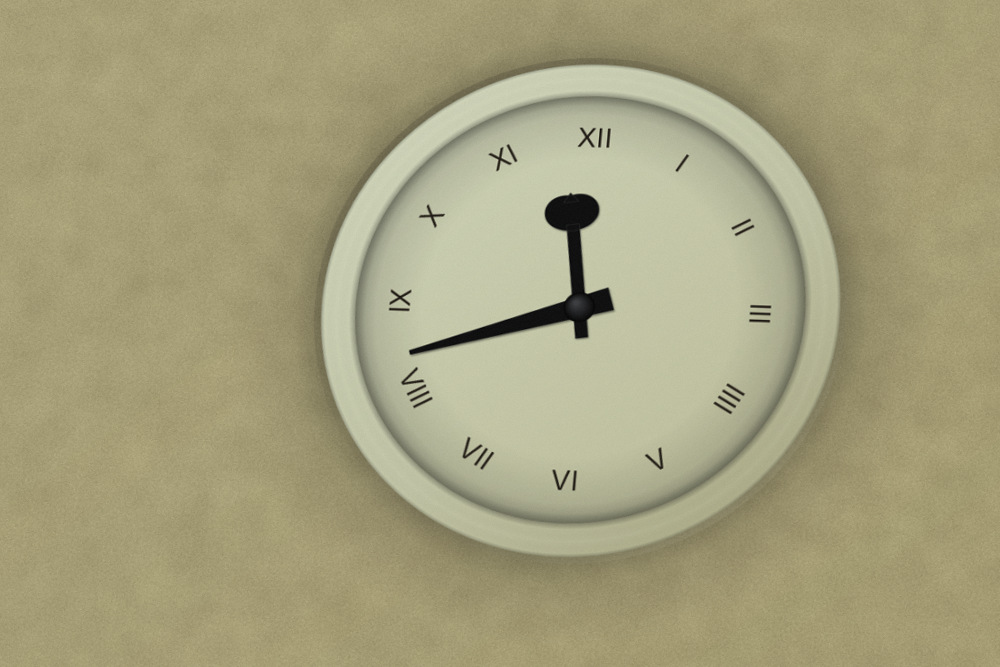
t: 11:42
